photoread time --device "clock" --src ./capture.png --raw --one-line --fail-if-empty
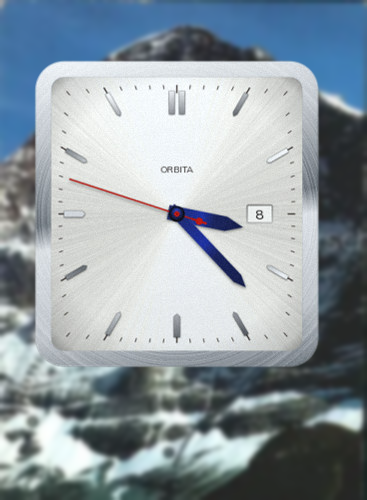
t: 3:22:48
